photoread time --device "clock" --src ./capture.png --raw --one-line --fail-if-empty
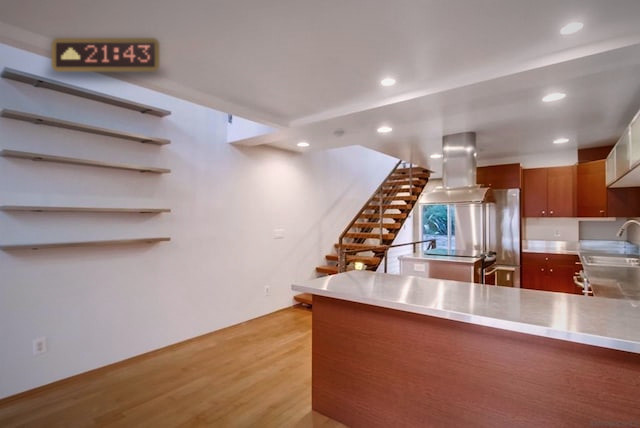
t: 21:43
